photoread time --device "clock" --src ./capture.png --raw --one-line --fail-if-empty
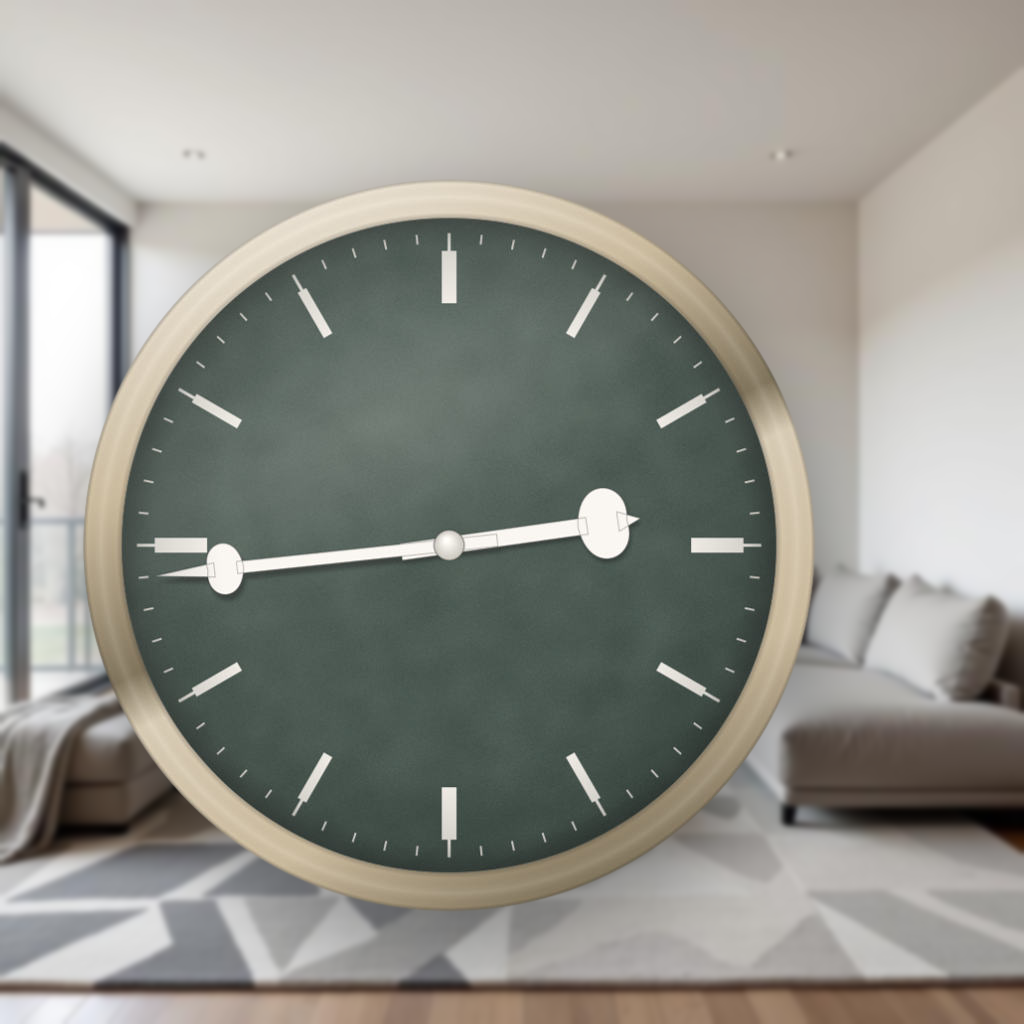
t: 2:44
